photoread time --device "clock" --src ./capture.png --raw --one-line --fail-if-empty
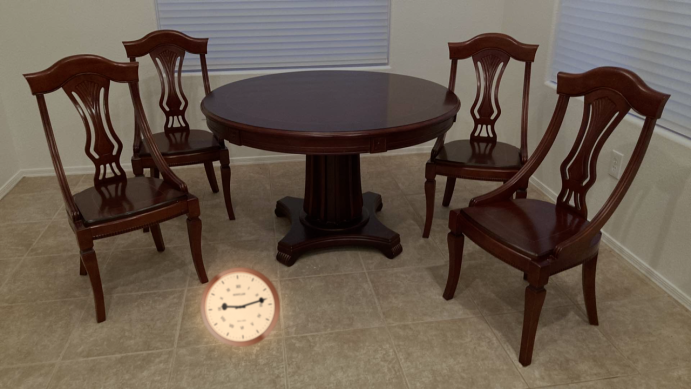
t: 9:13
